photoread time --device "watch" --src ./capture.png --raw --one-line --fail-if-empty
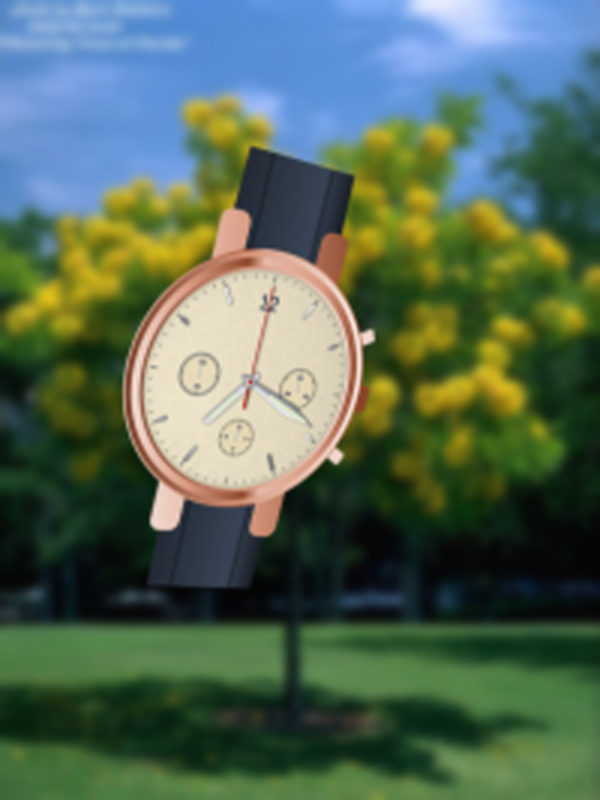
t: 7:19
